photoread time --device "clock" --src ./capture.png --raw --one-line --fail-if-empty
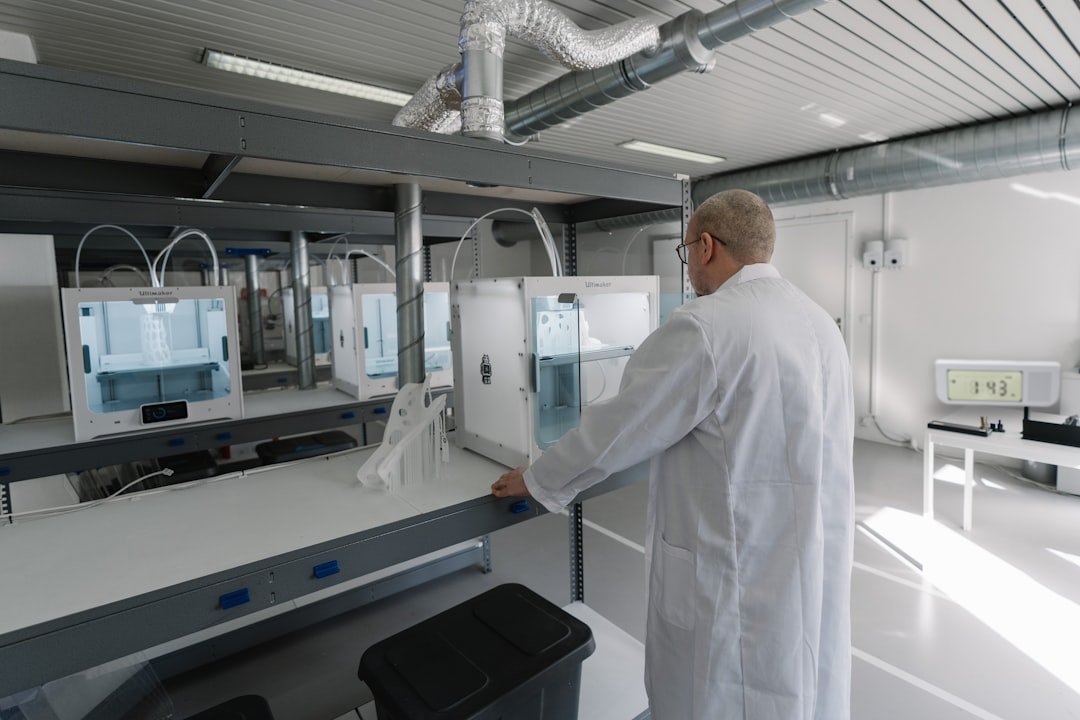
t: 1:43
